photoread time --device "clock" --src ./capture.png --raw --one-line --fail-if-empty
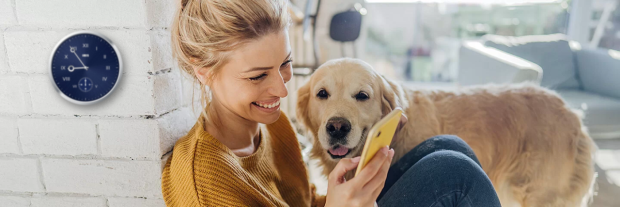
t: 8:54
